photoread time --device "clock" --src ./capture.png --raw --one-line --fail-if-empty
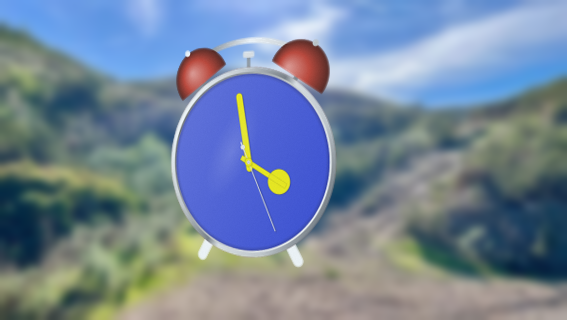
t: 3:58:26
